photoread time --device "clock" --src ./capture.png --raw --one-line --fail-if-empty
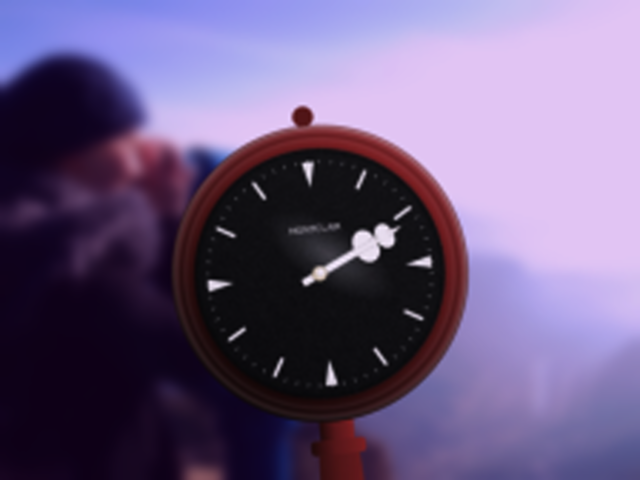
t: 2:11
